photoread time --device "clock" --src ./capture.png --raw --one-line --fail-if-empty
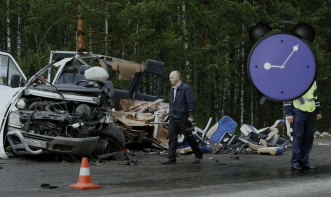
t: 9:06
